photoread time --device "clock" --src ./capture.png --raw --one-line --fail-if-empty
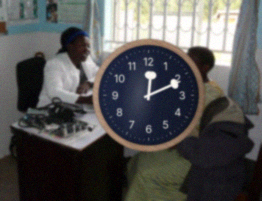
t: 12:11
